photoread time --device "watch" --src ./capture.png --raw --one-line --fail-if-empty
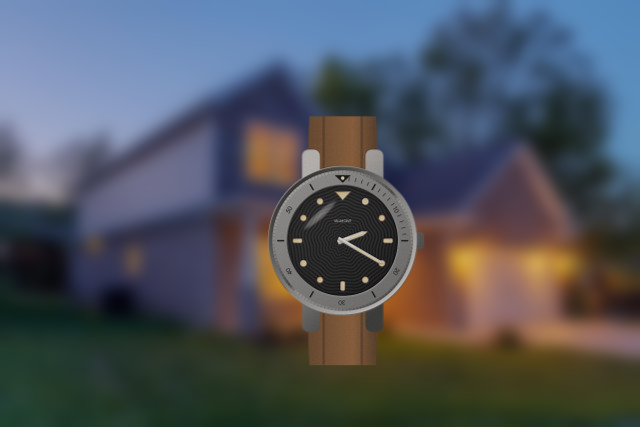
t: 2:20
